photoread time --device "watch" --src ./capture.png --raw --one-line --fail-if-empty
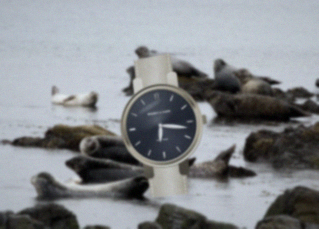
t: 6:17
